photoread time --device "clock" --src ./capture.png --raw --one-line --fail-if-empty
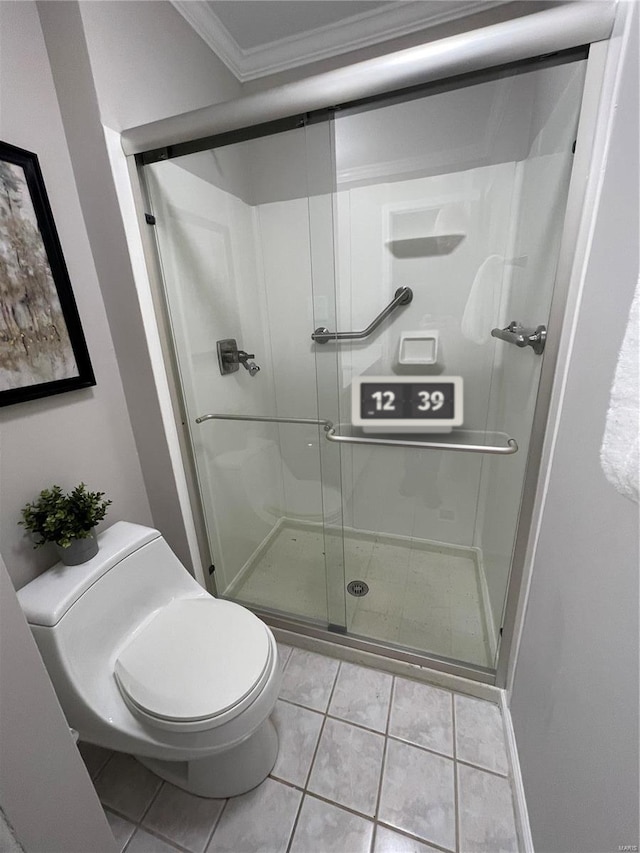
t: 12:39
